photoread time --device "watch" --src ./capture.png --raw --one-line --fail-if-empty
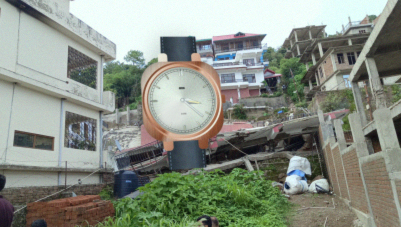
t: 3:22
